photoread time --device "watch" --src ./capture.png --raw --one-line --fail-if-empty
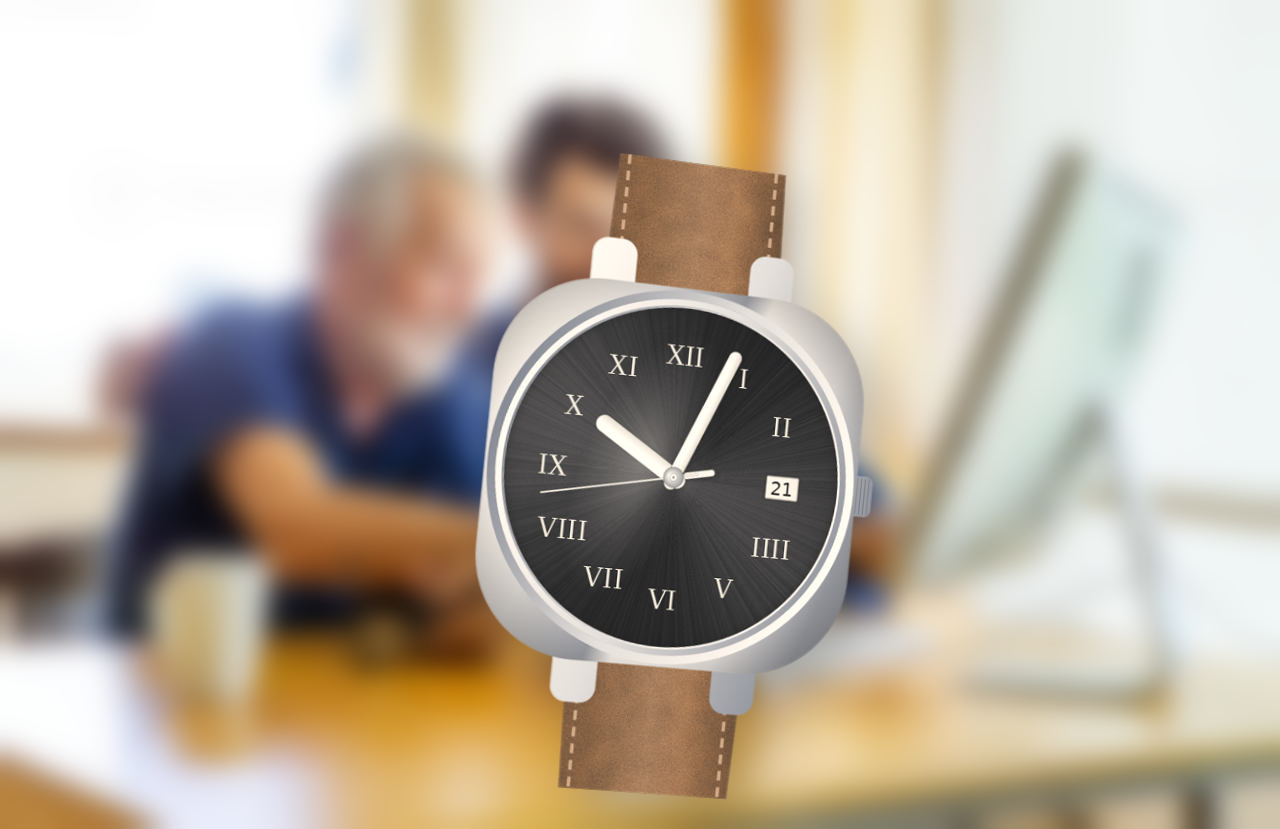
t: 10:03:43
